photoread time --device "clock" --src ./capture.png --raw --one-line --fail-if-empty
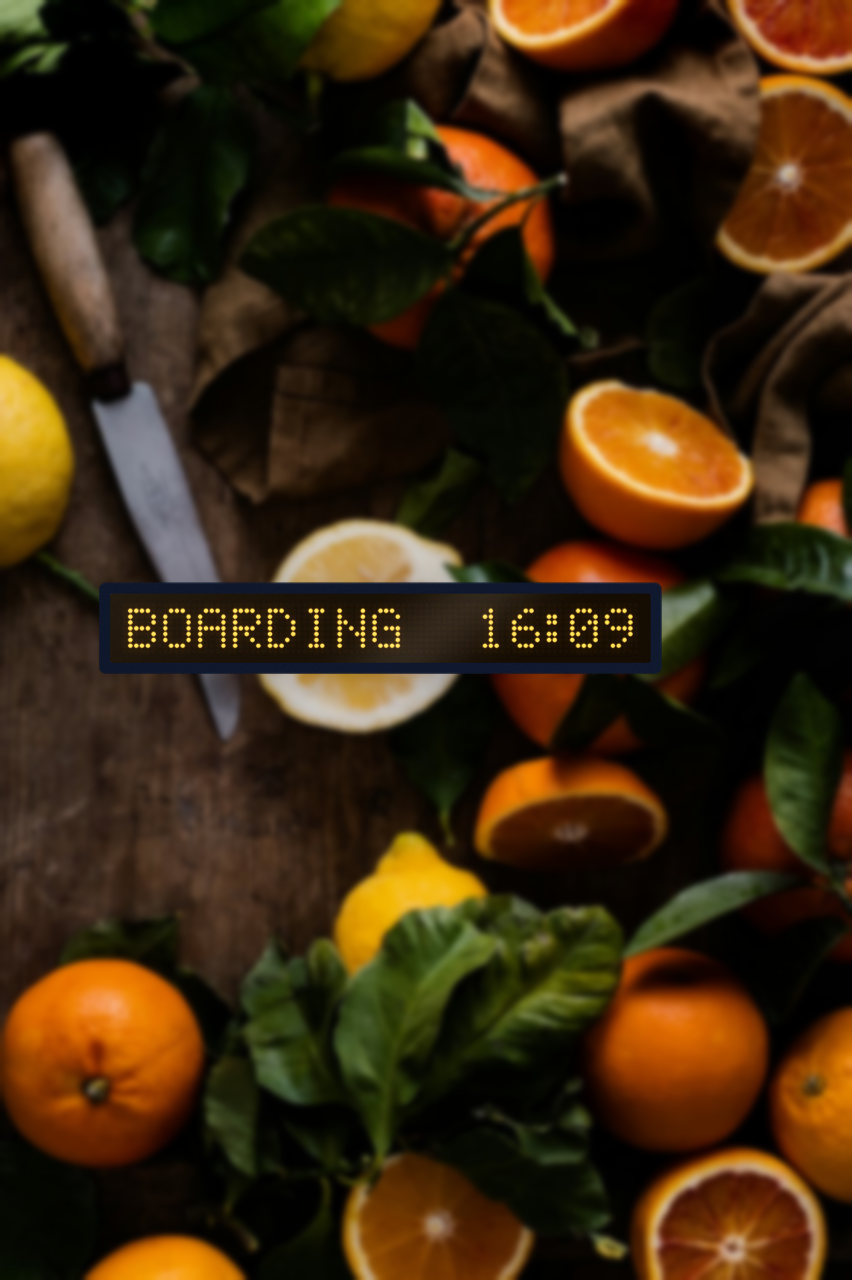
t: 16:09
